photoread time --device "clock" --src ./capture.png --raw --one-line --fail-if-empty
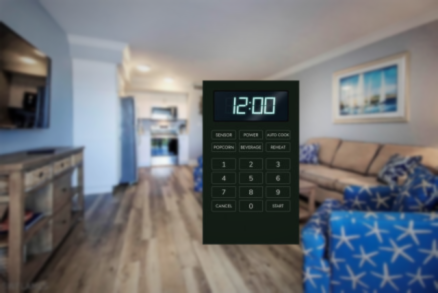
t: 12:00
